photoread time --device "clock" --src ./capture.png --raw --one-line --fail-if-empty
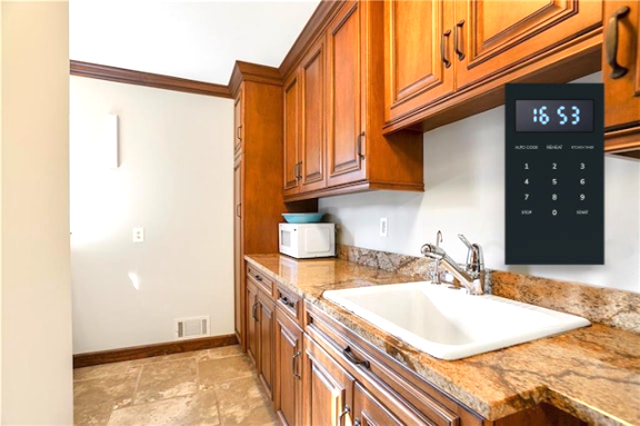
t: 16:53
